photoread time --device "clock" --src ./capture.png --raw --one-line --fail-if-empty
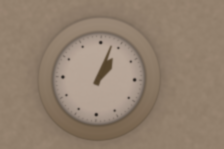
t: 1:03
